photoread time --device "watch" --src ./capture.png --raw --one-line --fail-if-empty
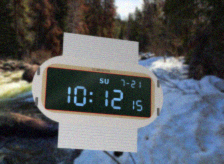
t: 10:12:15
